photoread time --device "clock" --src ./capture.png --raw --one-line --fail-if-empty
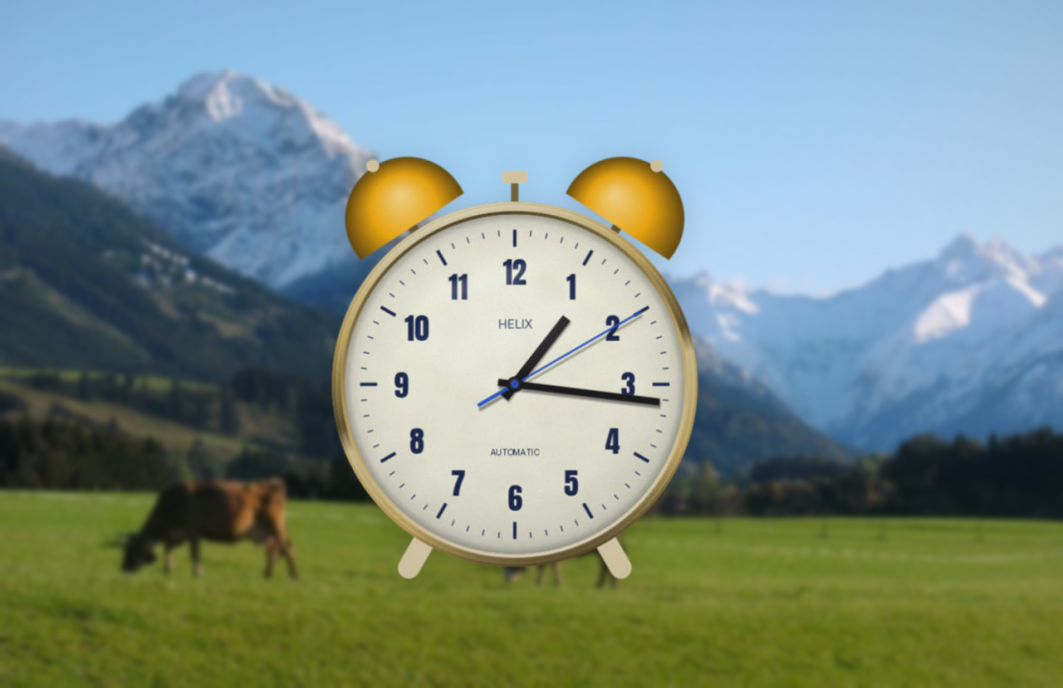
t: 1:16:10
